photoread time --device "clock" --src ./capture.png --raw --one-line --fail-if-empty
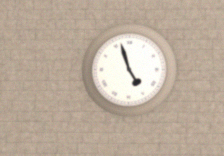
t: 4:57
